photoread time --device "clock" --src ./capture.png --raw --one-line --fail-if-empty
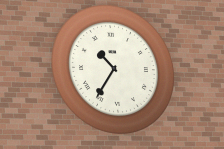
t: 10:36
